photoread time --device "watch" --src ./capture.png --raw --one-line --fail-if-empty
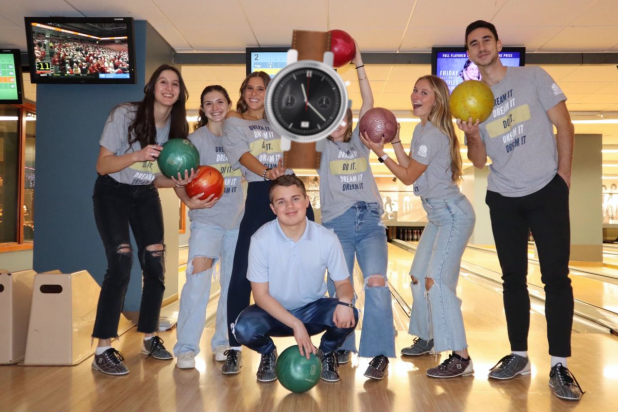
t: 11:22
